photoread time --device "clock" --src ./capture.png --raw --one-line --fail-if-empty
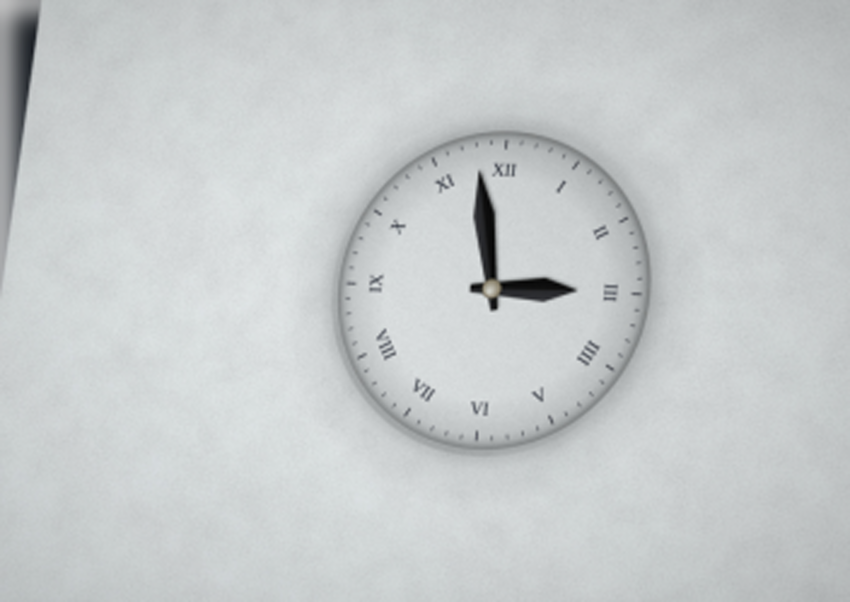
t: 2:58
